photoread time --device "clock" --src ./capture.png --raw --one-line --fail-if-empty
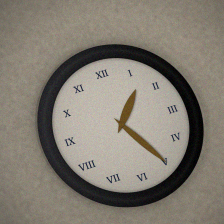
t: 1:25
